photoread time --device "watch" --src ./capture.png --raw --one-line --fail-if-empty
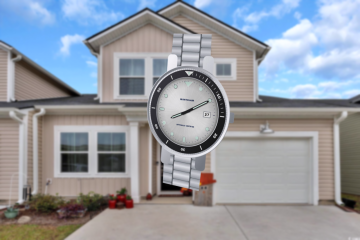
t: 8:10
